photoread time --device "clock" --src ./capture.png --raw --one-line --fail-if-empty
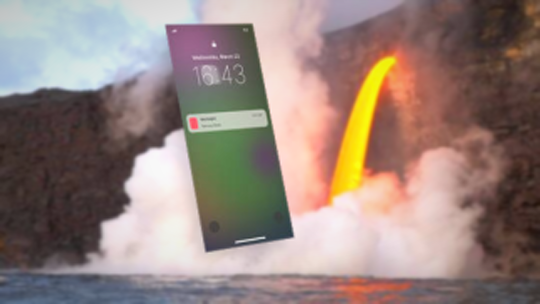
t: 16:43
